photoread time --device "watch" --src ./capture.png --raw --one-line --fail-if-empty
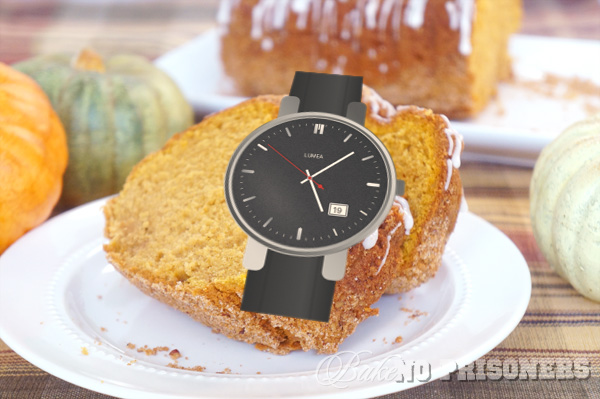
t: 5:07:51
